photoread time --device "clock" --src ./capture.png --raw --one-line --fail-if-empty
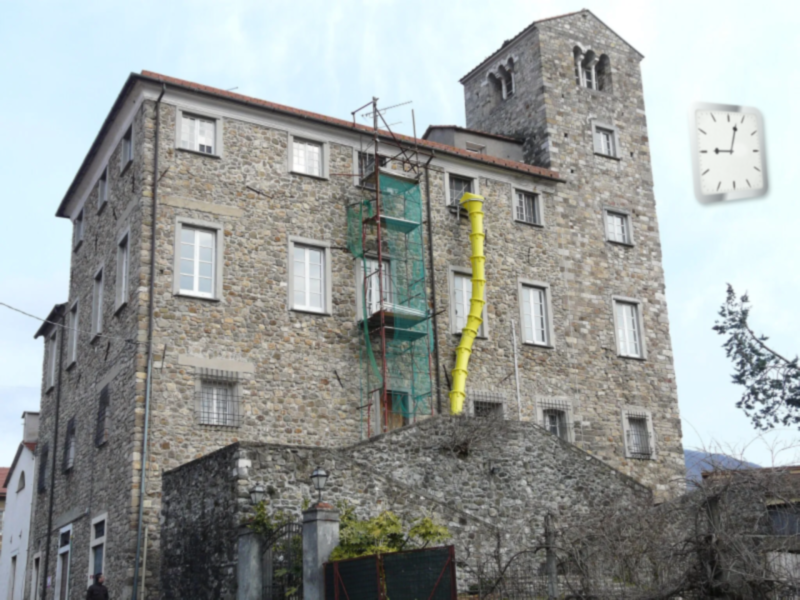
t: 9:03
